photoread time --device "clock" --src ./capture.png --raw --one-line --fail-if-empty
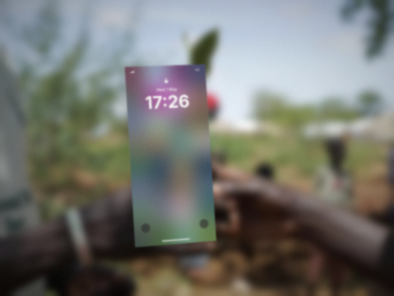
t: 17:26
